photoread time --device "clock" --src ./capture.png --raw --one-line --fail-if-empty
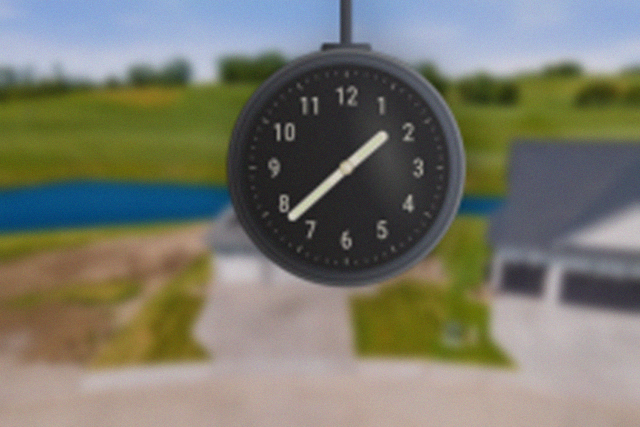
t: 1:38
